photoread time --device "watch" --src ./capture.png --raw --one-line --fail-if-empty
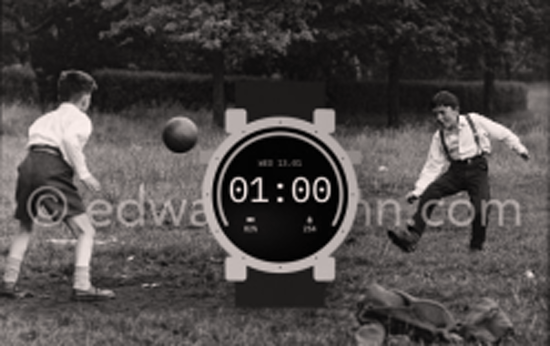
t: 1:00
